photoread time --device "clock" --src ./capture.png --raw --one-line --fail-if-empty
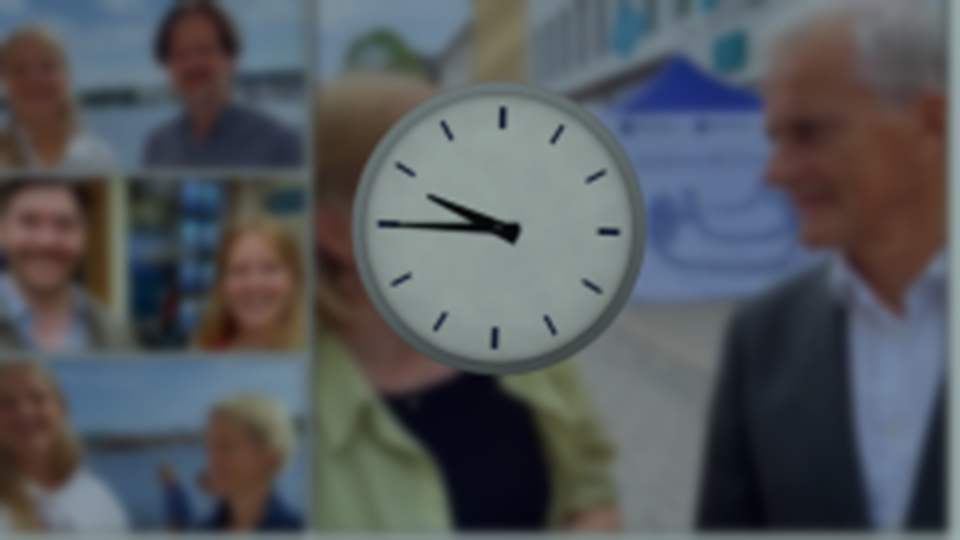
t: 9:45
